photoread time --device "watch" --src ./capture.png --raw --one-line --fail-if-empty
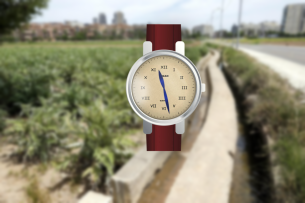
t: 11:28
